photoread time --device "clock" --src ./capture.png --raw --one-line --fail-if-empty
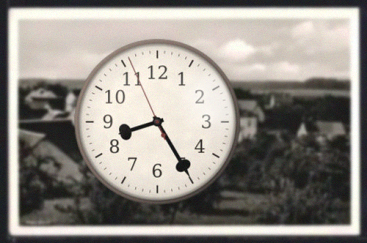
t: 8:24:56
